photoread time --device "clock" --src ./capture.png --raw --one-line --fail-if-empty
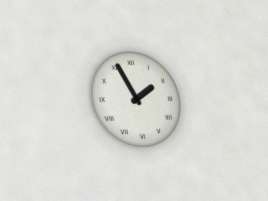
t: 1:56
